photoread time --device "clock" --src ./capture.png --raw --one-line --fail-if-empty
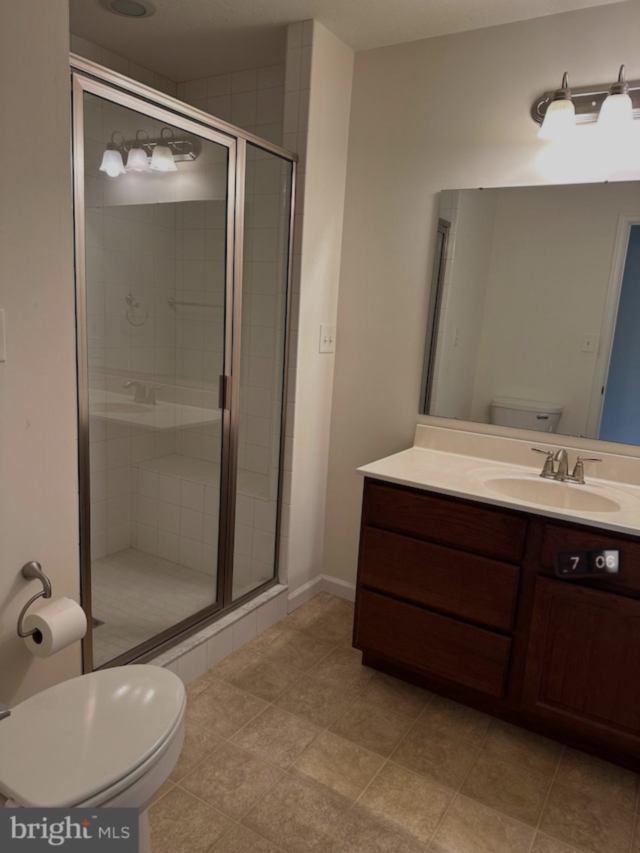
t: 7:06
